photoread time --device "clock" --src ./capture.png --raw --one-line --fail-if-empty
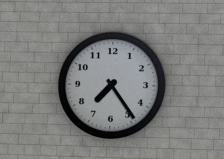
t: 7:24
